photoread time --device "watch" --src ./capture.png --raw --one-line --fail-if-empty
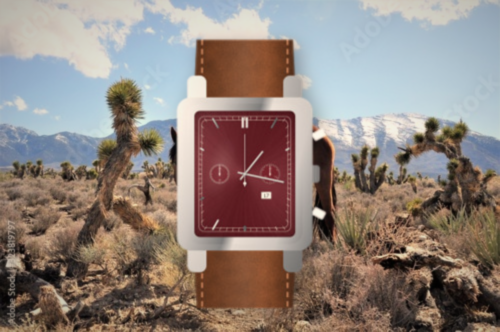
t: 1:17
